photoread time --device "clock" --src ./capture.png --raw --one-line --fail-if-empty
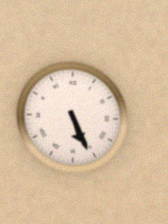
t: 5:26
